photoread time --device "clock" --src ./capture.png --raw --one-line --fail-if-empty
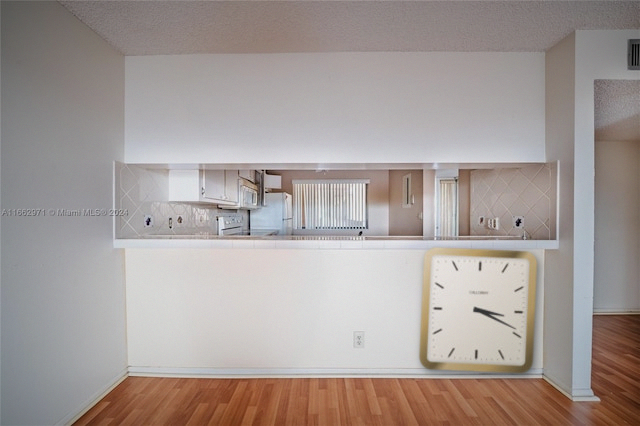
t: 3:19
